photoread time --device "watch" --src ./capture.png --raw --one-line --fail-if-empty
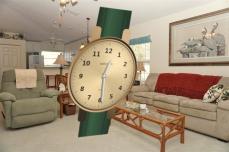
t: 12:29
